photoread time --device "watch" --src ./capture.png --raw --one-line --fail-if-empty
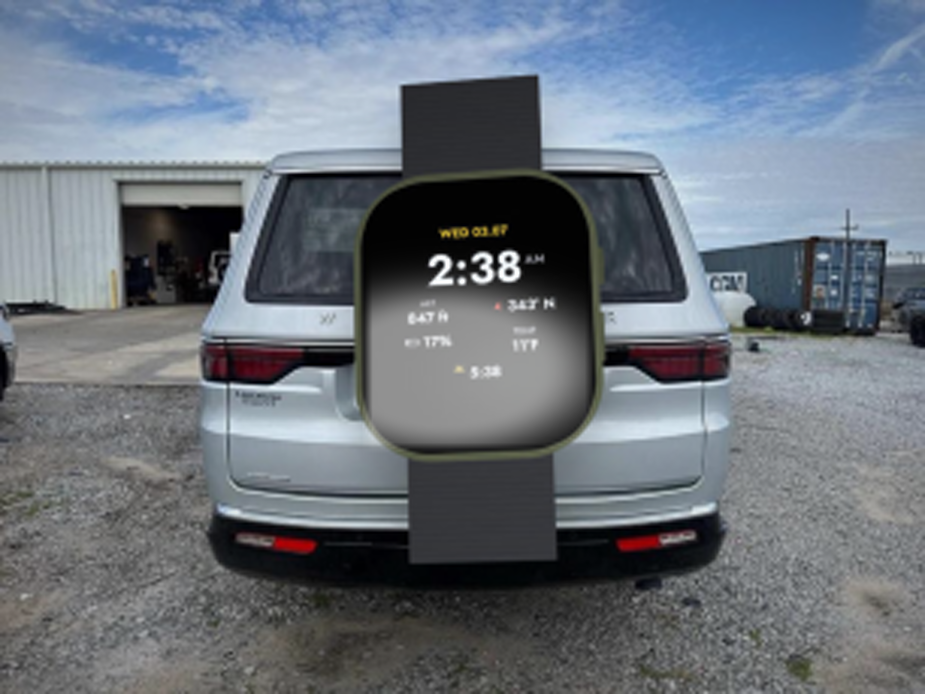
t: 2:38
